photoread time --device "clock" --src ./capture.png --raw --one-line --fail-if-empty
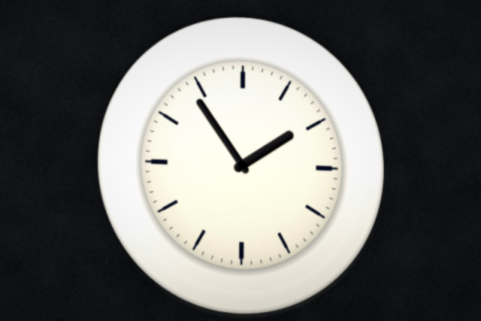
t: 1:54
